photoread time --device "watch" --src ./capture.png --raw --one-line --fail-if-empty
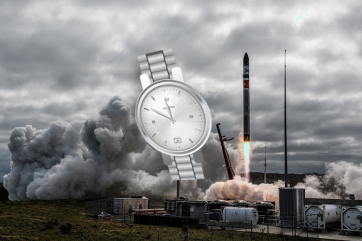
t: 11:51
